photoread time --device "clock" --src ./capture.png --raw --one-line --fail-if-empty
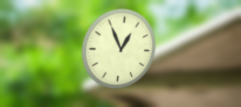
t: 12:55
